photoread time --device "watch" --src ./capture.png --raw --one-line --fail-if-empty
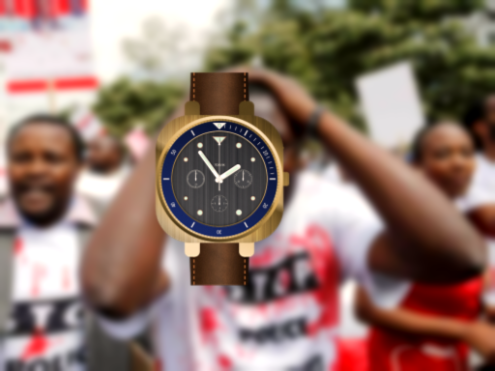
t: 1:54
